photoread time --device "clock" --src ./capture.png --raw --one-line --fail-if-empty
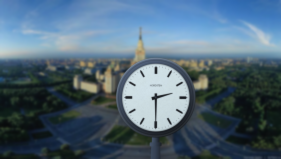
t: 2:30
